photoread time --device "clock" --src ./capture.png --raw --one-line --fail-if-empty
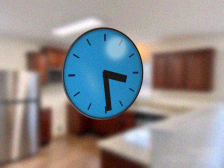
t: 3:29
